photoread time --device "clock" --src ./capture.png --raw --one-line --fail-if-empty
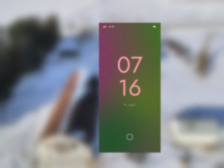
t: 7:16
